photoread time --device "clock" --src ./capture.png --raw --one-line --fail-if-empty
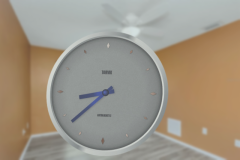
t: 8:38
